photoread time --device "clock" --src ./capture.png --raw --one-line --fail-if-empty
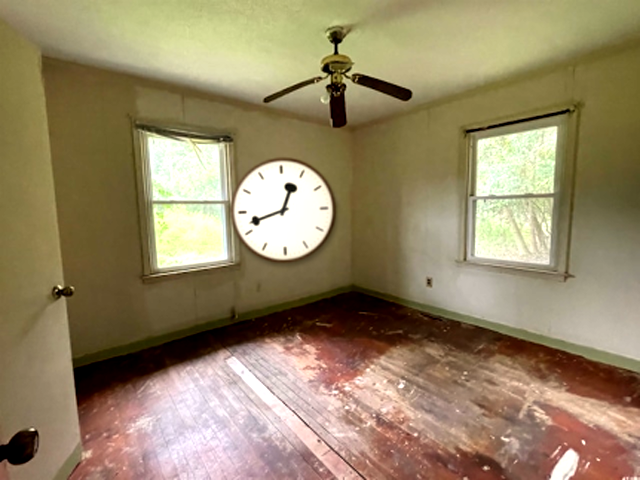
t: 12:42
